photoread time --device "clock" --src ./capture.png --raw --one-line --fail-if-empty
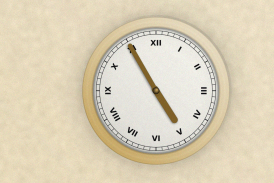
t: 4:55
